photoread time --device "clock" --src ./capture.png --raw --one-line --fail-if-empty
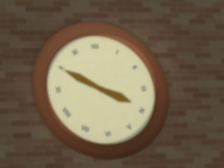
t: 3:50
